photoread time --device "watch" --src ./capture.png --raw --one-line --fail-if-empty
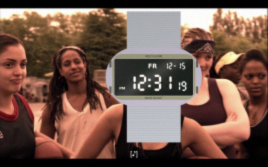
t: 12:31:19
